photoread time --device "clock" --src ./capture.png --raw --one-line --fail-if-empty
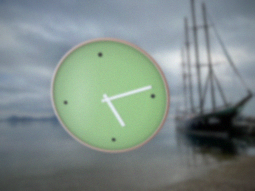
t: 5:13
